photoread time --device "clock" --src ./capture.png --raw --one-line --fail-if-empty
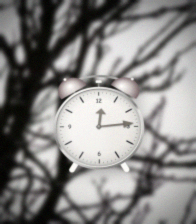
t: 12:14
